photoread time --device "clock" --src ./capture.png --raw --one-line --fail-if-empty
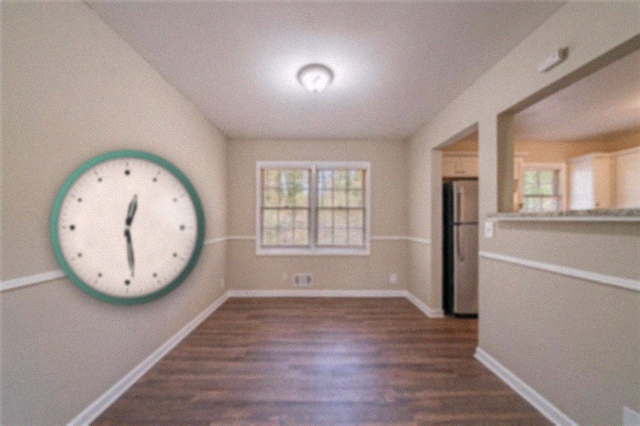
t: 12:29
